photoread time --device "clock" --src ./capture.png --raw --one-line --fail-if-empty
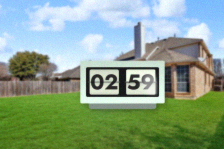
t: 2:59
